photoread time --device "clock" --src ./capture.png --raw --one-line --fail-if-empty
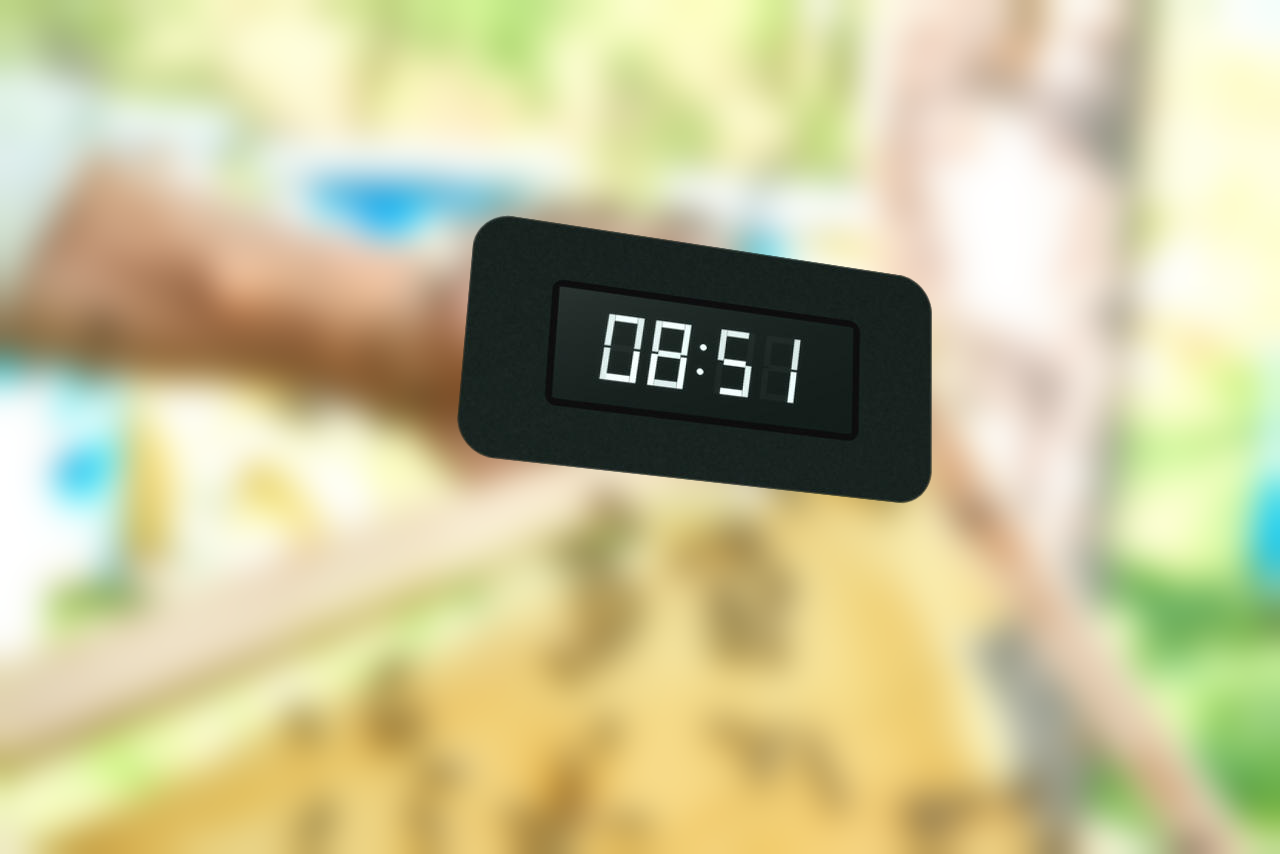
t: 8:51
